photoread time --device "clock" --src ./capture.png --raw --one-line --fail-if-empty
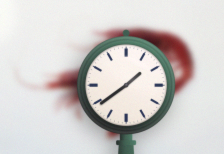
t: 1:39
